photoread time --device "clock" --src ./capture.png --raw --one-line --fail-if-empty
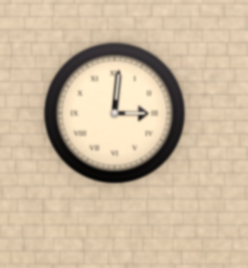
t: 3:01
